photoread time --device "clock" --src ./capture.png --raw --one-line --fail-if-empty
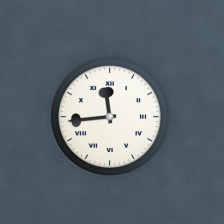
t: 11:44
